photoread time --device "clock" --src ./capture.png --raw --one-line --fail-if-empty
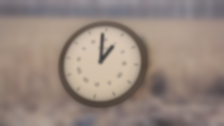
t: 12:59
